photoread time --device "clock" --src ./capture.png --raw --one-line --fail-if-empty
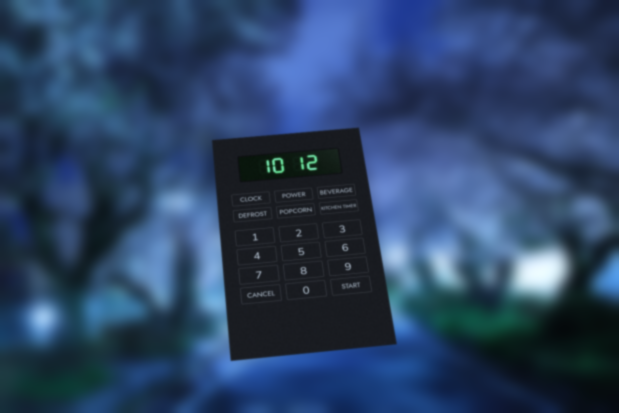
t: 10:12
